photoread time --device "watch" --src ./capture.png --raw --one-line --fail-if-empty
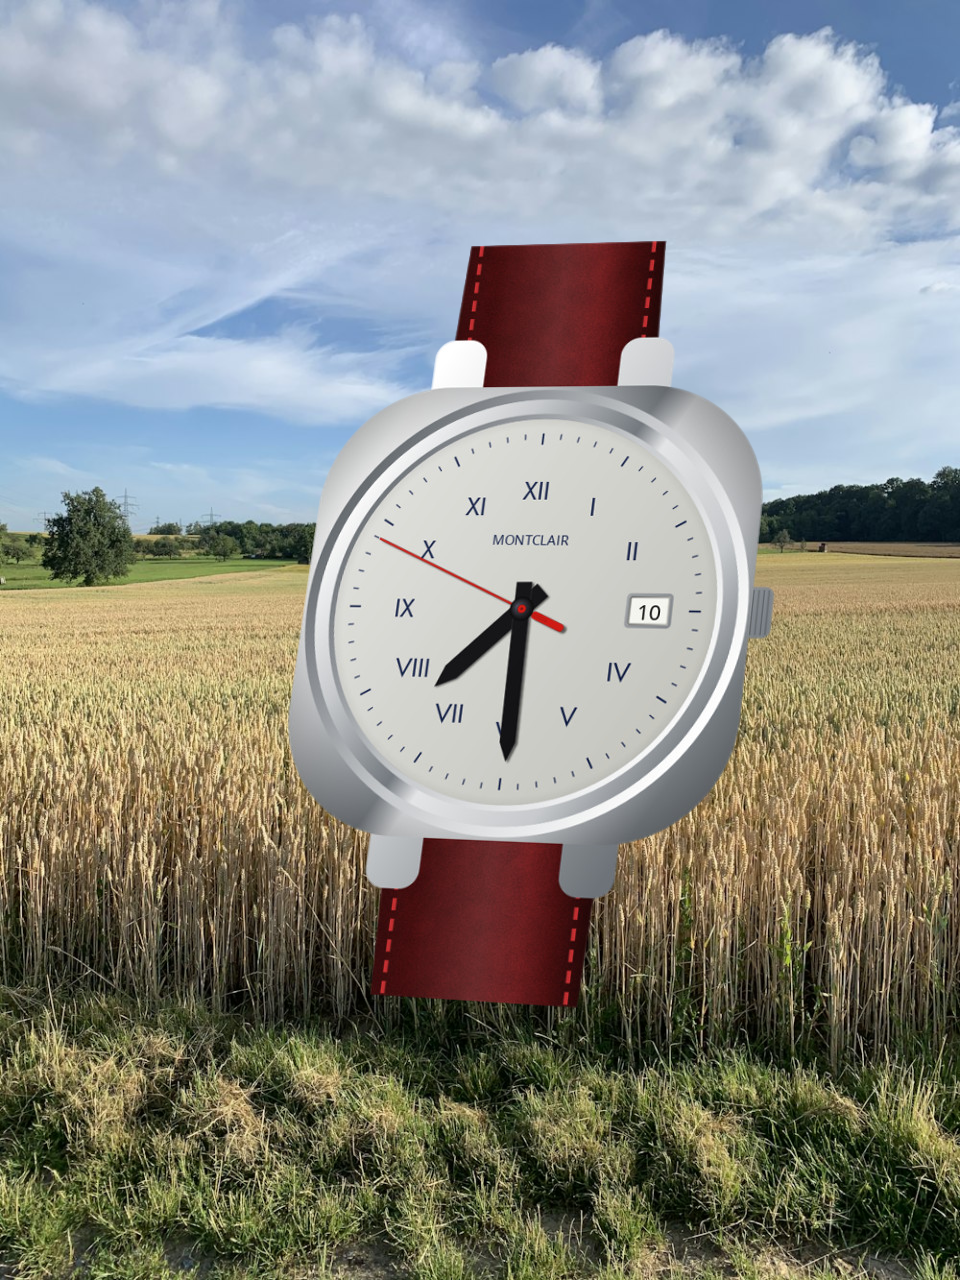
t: 7:29:49
